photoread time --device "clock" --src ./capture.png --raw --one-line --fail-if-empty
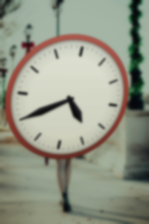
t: 4:40
